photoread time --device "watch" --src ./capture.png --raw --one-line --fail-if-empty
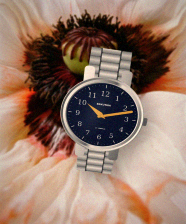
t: 10:12
